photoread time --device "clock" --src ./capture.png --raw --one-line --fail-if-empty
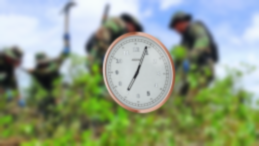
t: 7:04
